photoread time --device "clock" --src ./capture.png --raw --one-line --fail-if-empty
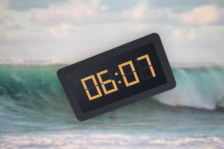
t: 6:07
